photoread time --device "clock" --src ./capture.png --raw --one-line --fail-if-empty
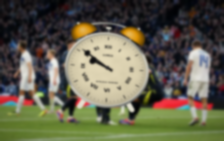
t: 9:51
